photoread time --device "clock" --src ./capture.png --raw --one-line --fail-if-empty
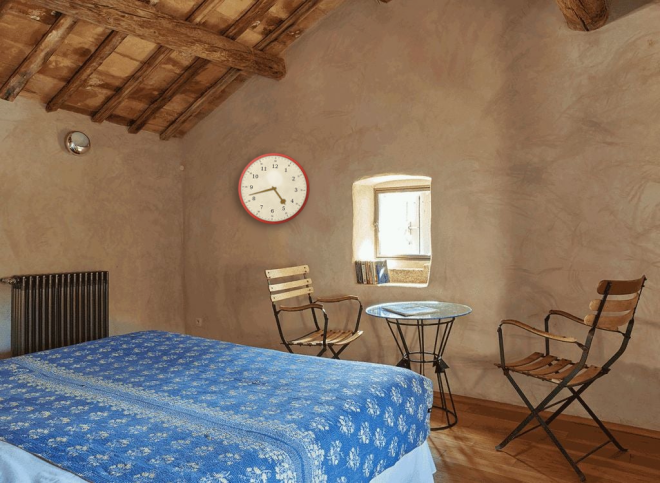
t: 4:42
